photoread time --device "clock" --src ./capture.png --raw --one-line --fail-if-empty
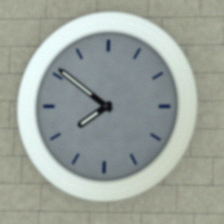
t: 7:51
